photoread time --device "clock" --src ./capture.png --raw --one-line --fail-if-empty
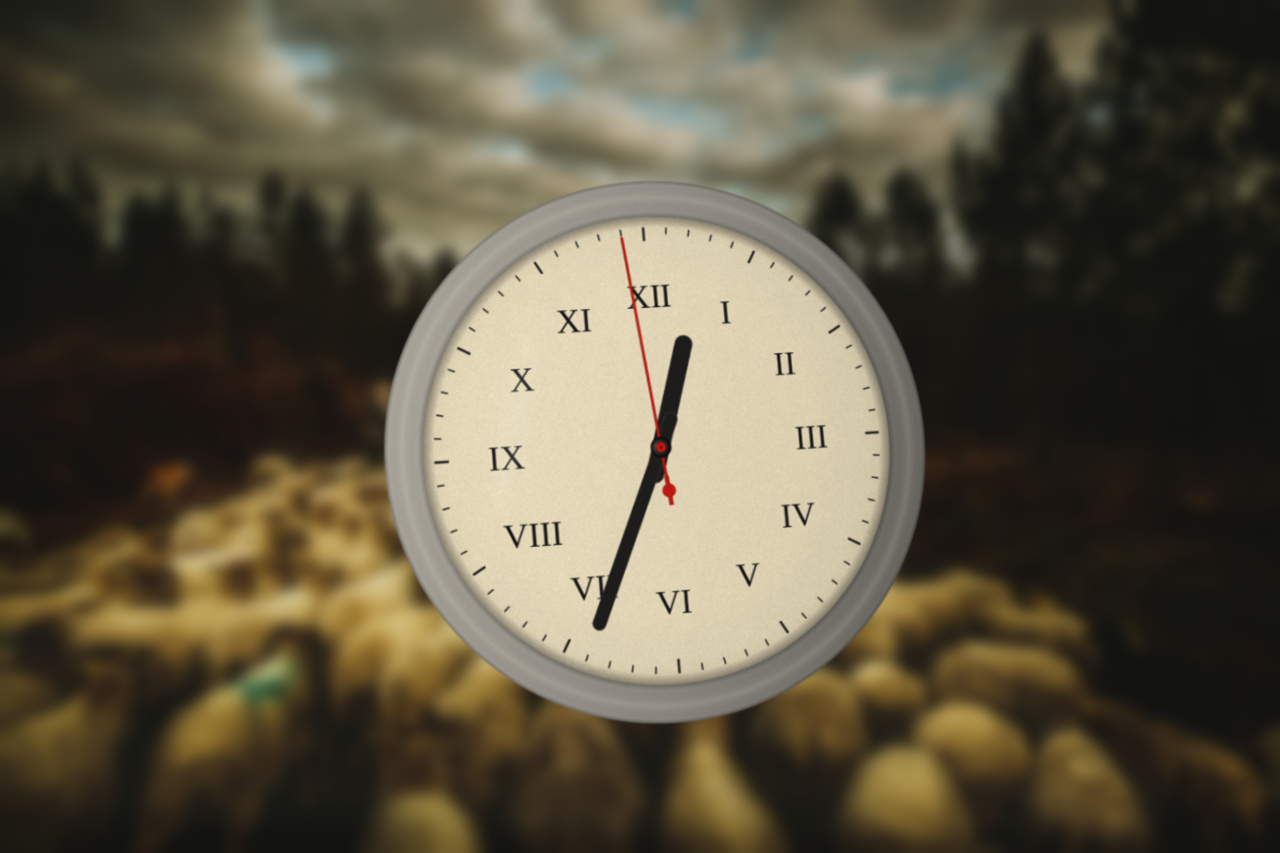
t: 12:33:59
